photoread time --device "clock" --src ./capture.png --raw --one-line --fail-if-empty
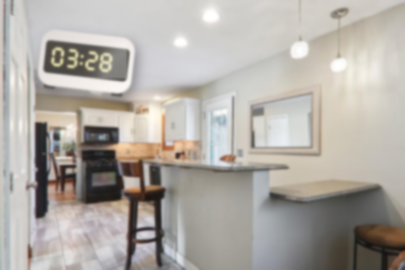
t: 3:28
